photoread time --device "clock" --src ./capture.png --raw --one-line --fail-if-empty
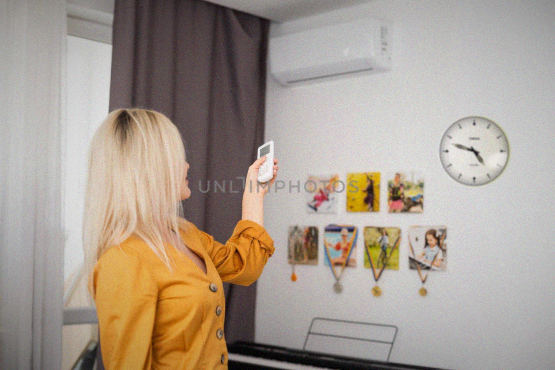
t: 4:48
